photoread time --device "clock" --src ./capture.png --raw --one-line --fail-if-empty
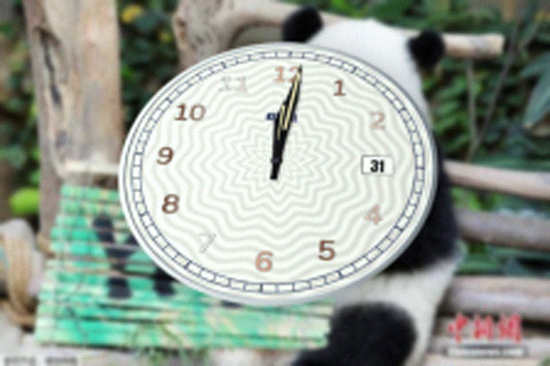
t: 12:01
